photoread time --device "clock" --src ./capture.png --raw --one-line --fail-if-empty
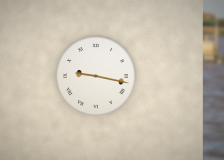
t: 9:17
